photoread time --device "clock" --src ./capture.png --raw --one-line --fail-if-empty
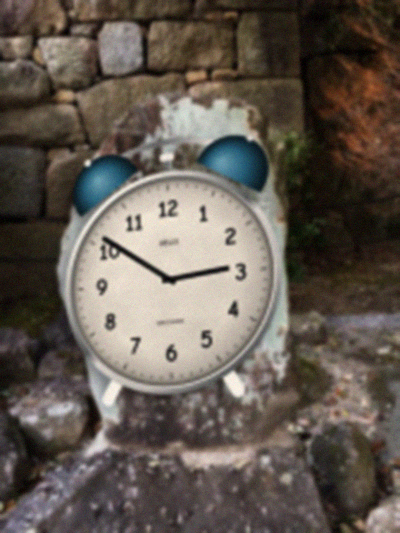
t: 2:51
